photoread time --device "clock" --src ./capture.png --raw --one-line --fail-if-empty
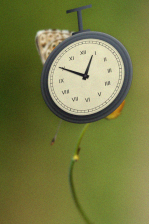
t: 12:50
